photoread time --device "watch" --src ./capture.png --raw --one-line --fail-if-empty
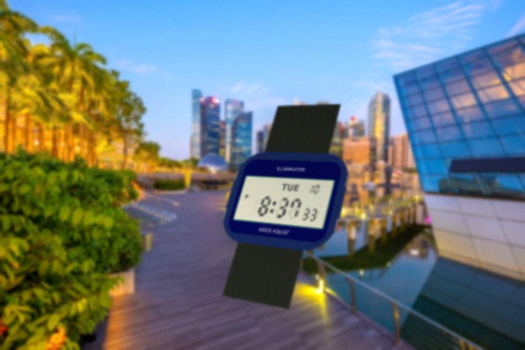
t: 8:37:33
